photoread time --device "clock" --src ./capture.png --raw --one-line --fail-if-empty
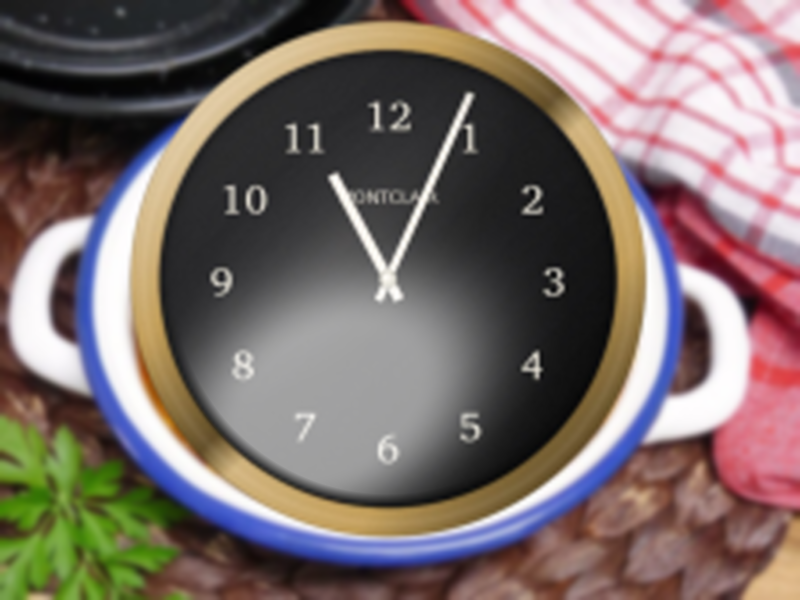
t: 11:04
